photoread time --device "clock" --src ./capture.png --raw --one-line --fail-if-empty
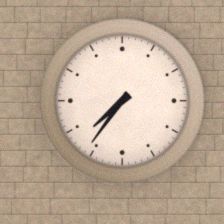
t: 7:36
